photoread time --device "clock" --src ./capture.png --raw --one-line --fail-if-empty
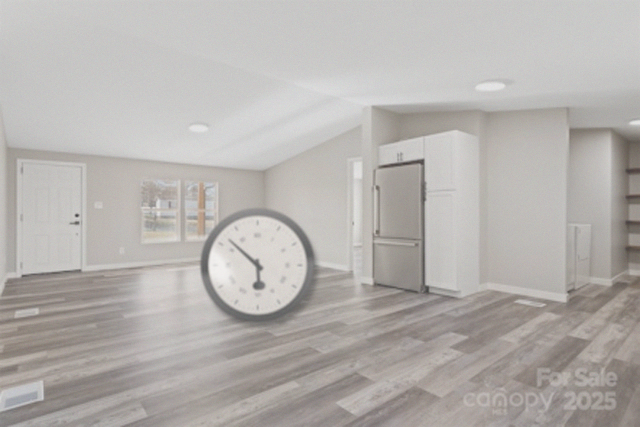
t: 5:52
